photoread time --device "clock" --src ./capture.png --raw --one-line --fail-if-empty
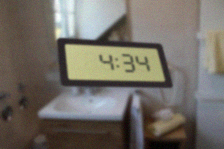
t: 4:34
